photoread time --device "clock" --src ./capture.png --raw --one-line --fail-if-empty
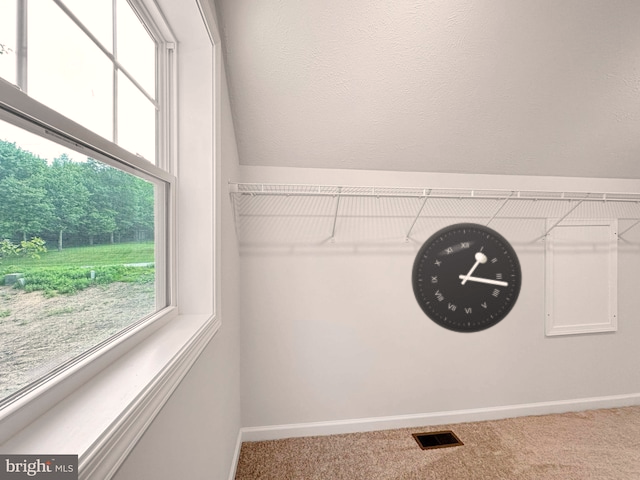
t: 1:17
